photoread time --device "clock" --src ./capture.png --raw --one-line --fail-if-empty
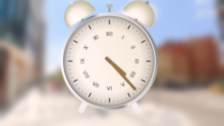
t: 4:23
